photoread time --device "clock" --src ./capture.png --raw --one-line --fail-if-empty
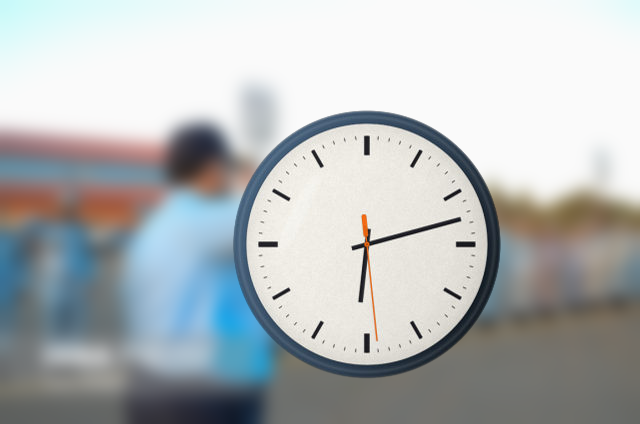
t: 6:12:29
